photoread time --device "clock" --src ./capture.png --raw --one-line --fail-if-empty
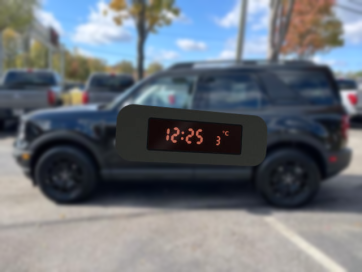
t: 12:25
